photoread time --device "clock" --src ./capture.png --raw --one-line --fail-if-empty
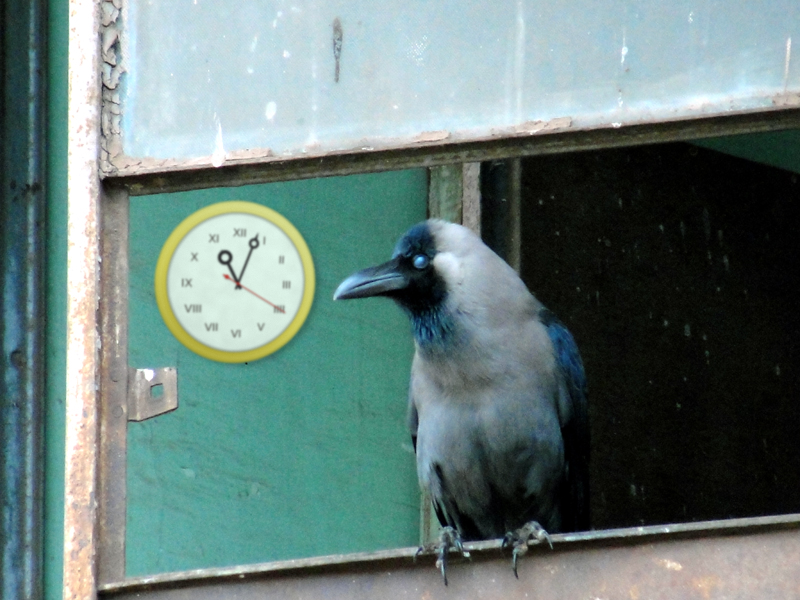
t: 11:03:20
